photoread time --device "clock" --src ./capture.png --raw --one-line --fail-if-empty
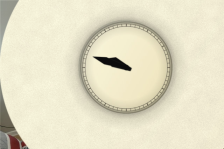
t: 9:48
